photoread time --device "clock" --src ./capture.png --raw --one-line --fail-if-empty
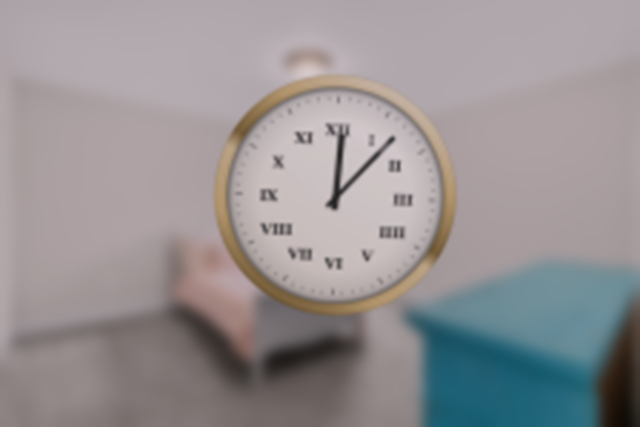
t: 12:07
